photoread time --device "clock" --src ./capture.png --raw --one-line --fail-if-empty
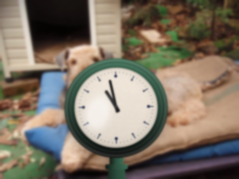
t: 10:58
